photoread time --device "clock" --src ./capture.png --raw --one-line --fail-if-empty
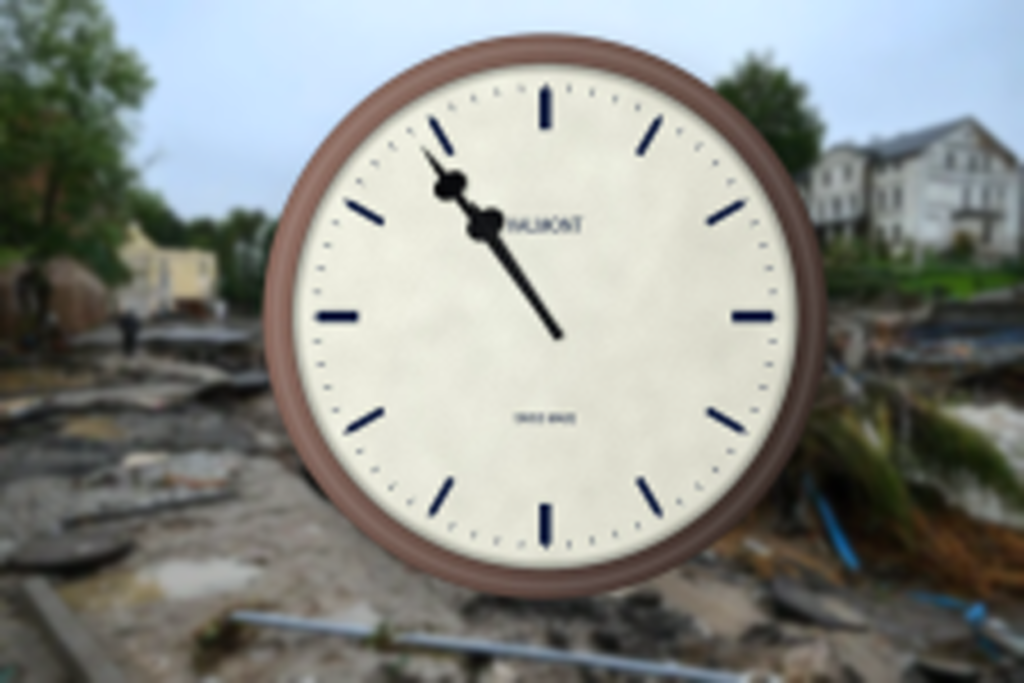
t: 10:54
